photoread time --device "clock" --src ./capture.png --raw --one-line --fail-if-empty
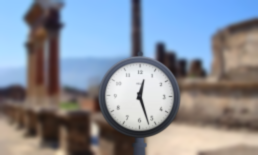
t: 12:27
